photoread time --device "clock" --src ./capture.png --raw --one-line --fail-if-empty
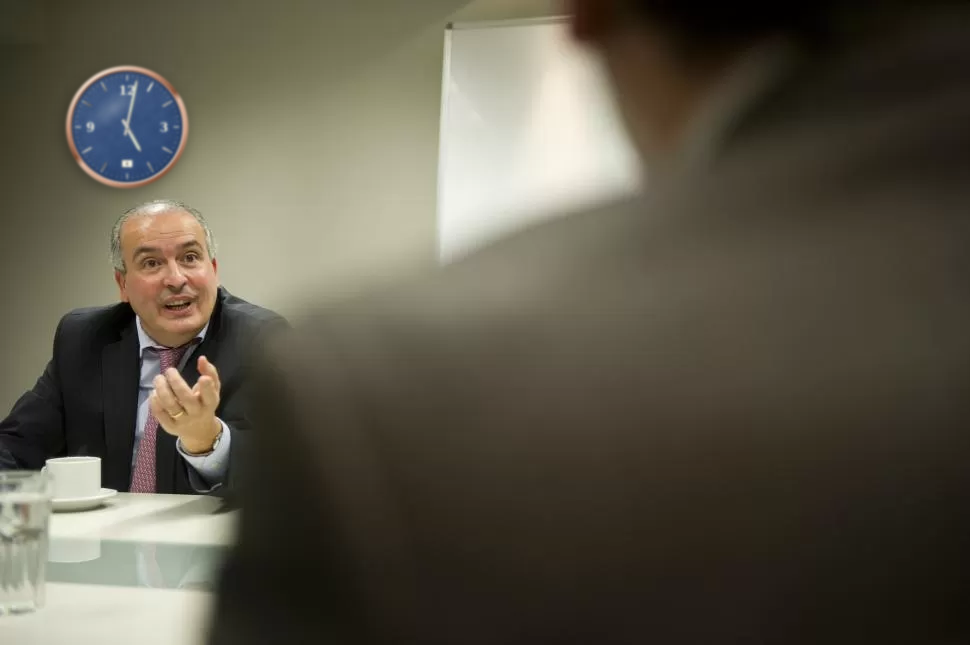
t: 5:02
